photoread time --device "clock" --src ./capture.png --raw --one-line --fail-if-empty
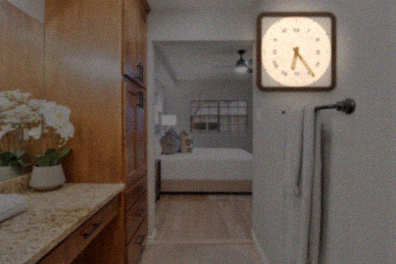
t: 6:24
